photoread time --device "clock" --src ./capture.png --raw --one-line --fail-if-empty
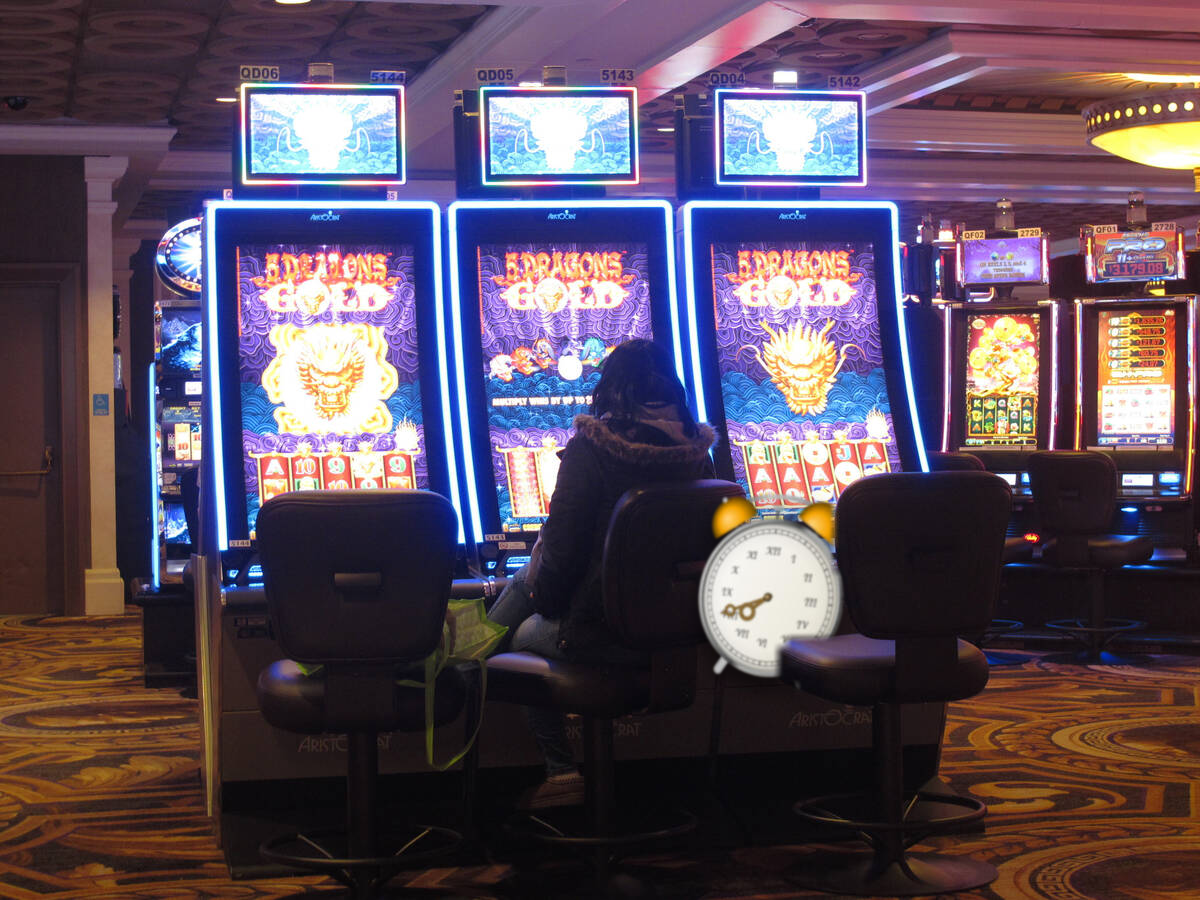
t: 7:41
